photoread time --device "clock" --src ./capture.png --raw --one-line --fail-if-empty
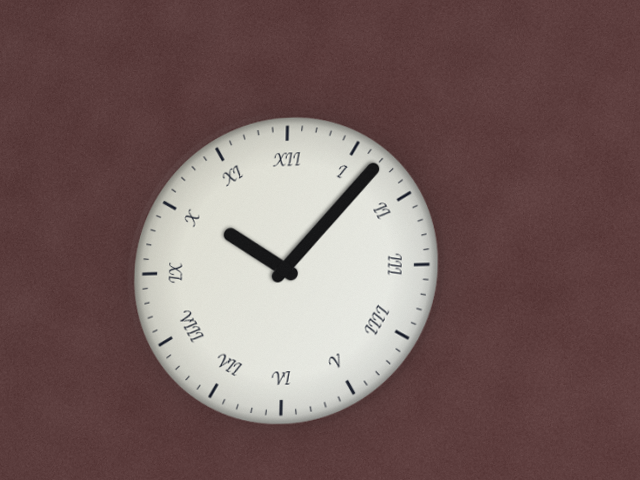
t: 10:07
